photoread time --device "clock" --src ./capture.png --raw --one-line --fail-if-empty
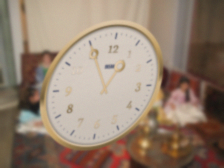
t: 12:55
